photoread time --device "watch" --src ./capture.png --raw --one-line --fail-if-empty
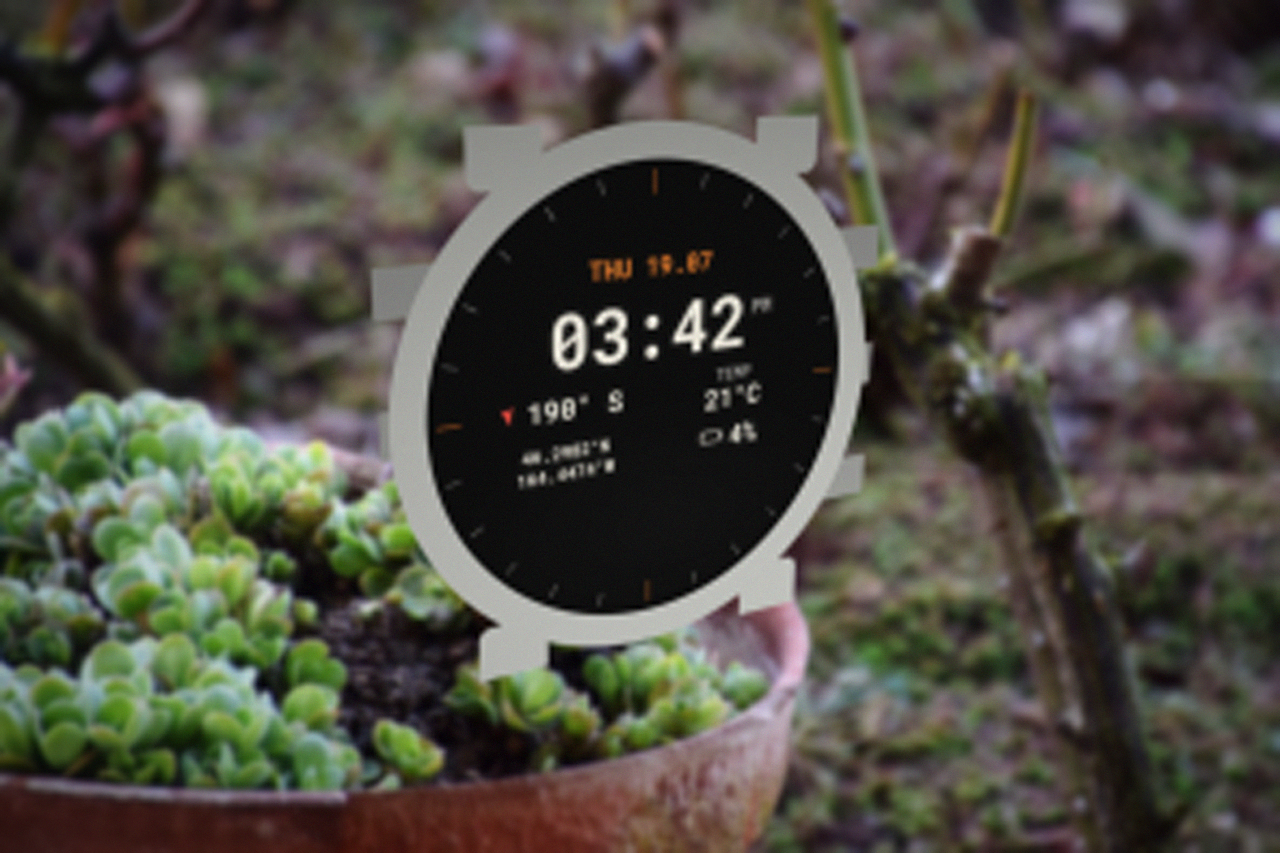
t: 3:42
